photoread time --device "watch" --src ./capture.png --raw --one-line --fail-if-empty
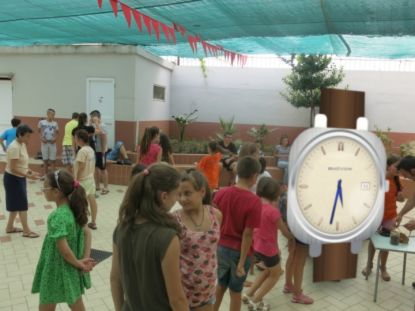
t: 5:32
